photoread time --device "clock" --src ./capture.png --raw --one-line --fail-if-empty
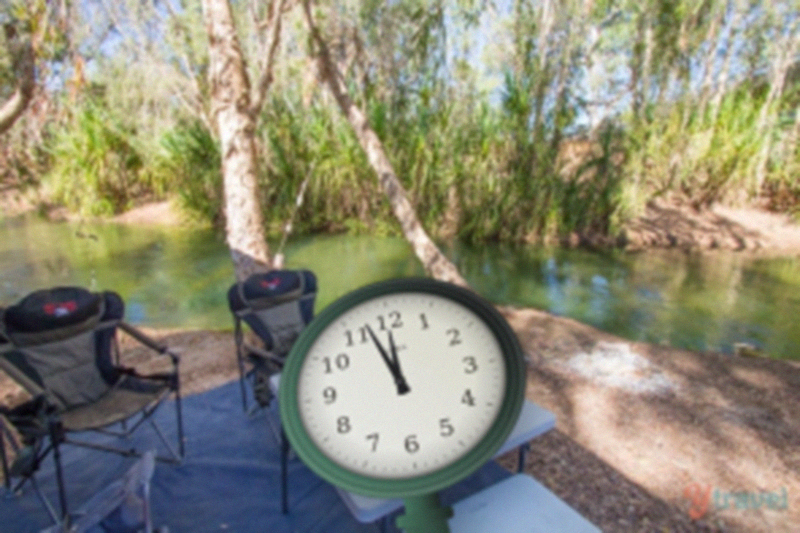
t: 11:57
